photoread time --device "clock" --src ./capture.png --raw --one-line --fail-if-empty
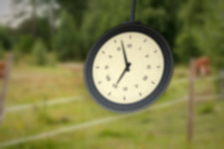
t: 6:57
